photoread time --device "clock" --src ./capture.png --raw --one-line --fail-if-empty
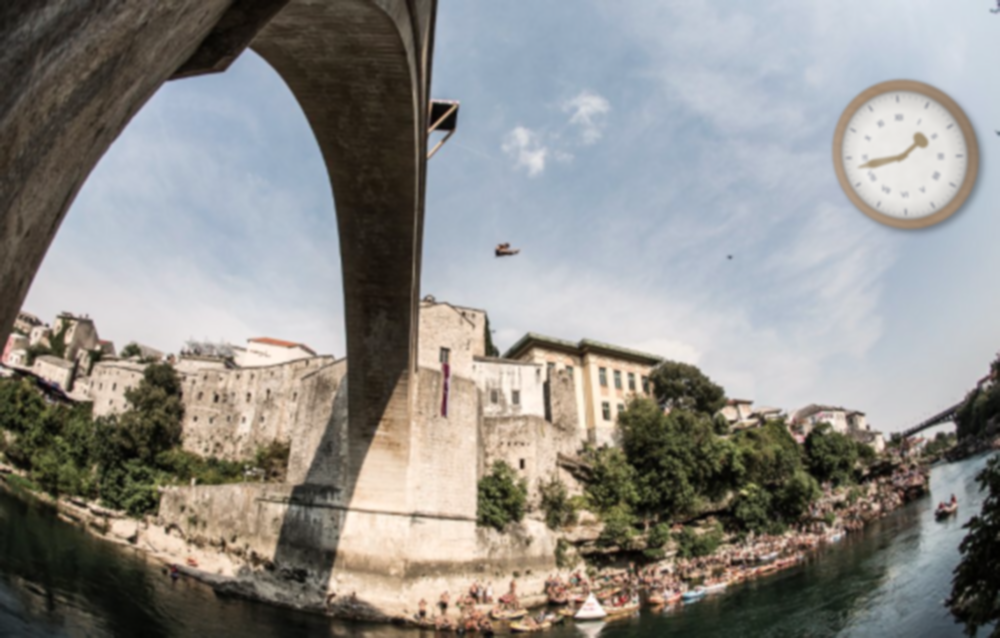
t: 1:43
